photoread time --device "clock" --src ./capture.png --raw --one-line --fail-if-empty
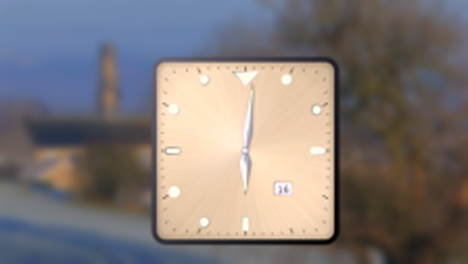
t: 6:01
